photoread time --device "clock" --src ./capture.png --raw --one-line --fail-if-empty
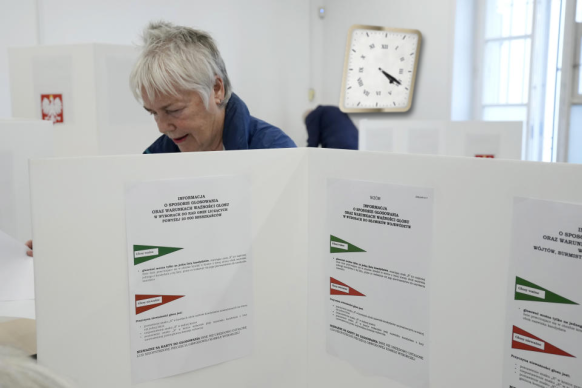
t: 4:20
